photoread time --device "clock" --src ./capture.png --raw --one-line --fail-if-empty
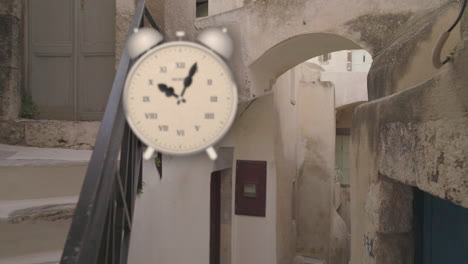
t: 10:04
